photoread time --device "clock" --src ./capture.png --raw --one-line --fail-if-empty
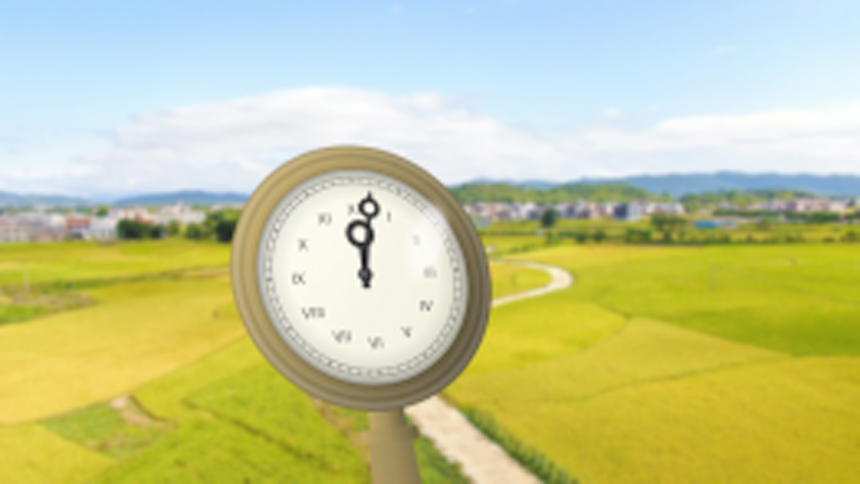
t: 12:02
